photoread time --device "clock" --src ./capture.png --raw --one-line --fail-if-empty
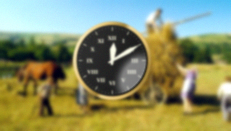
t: 12:10
